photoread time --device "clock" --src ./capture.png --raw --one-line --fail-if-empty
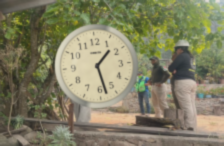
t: 1:28
